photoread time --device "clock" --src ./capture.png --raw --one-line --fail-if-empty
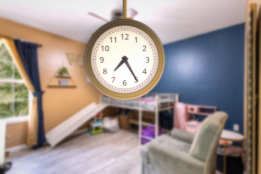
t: 7:25
